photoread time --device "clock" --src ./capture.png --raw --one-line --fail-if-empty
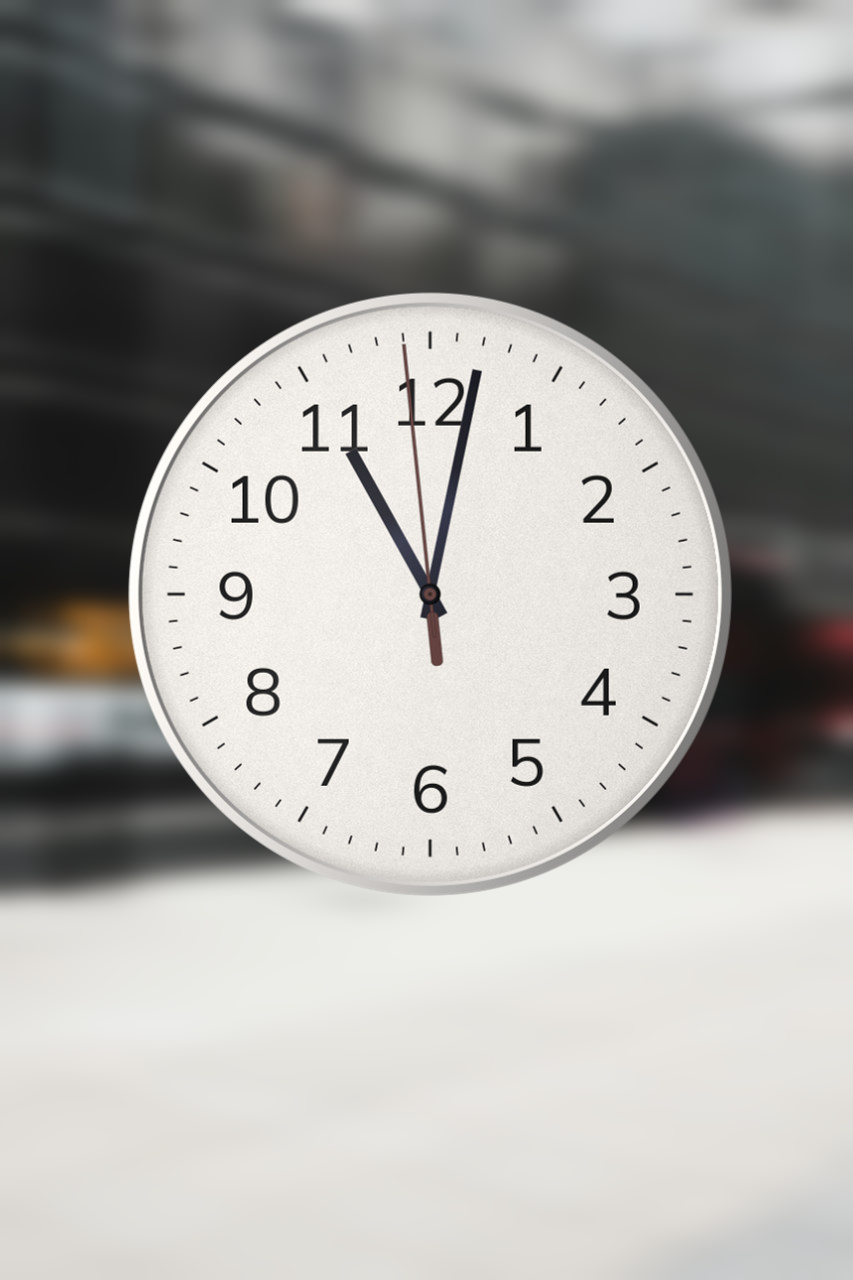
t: 11:01:59
